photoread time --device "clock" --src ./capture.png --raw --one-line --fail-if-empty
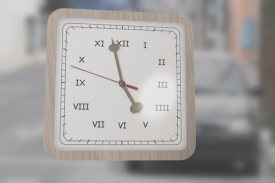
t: 4:57:48
